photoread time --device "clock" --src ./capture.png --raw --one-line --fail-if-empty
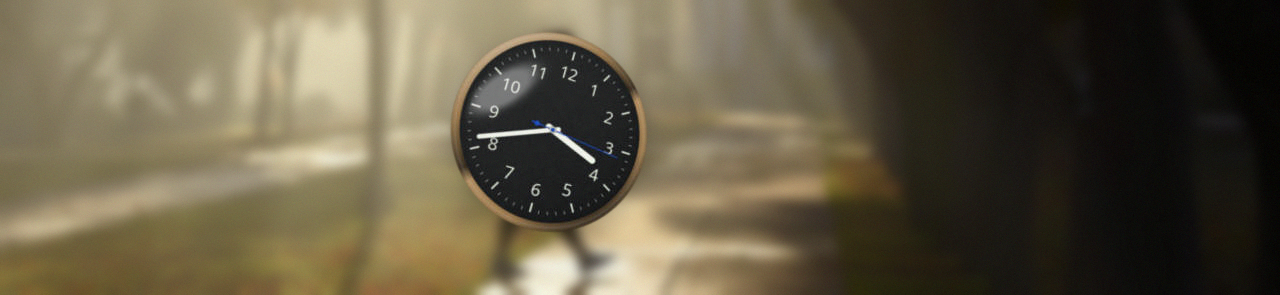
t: 3:41:16
